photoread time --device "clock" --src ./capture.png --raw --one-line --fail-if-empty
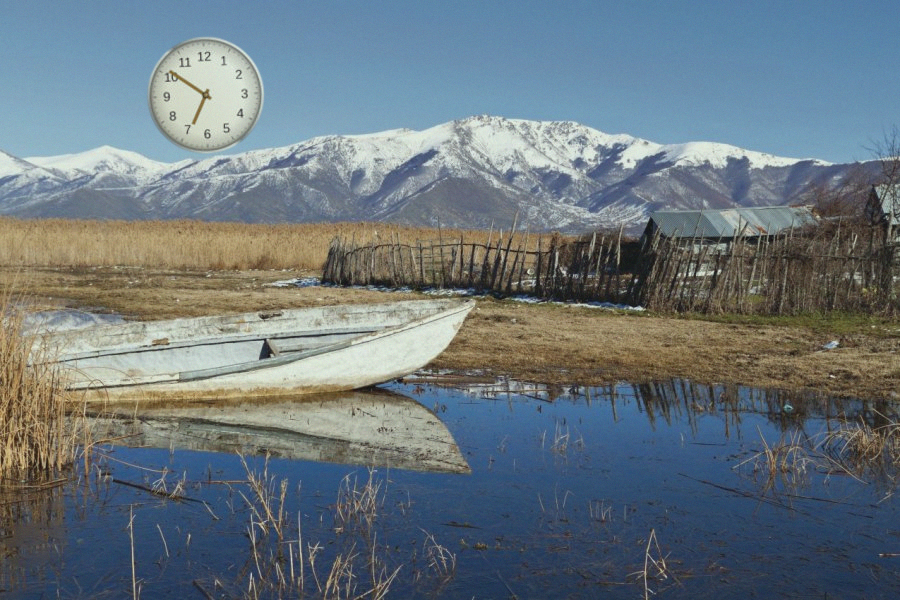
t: 6:51
